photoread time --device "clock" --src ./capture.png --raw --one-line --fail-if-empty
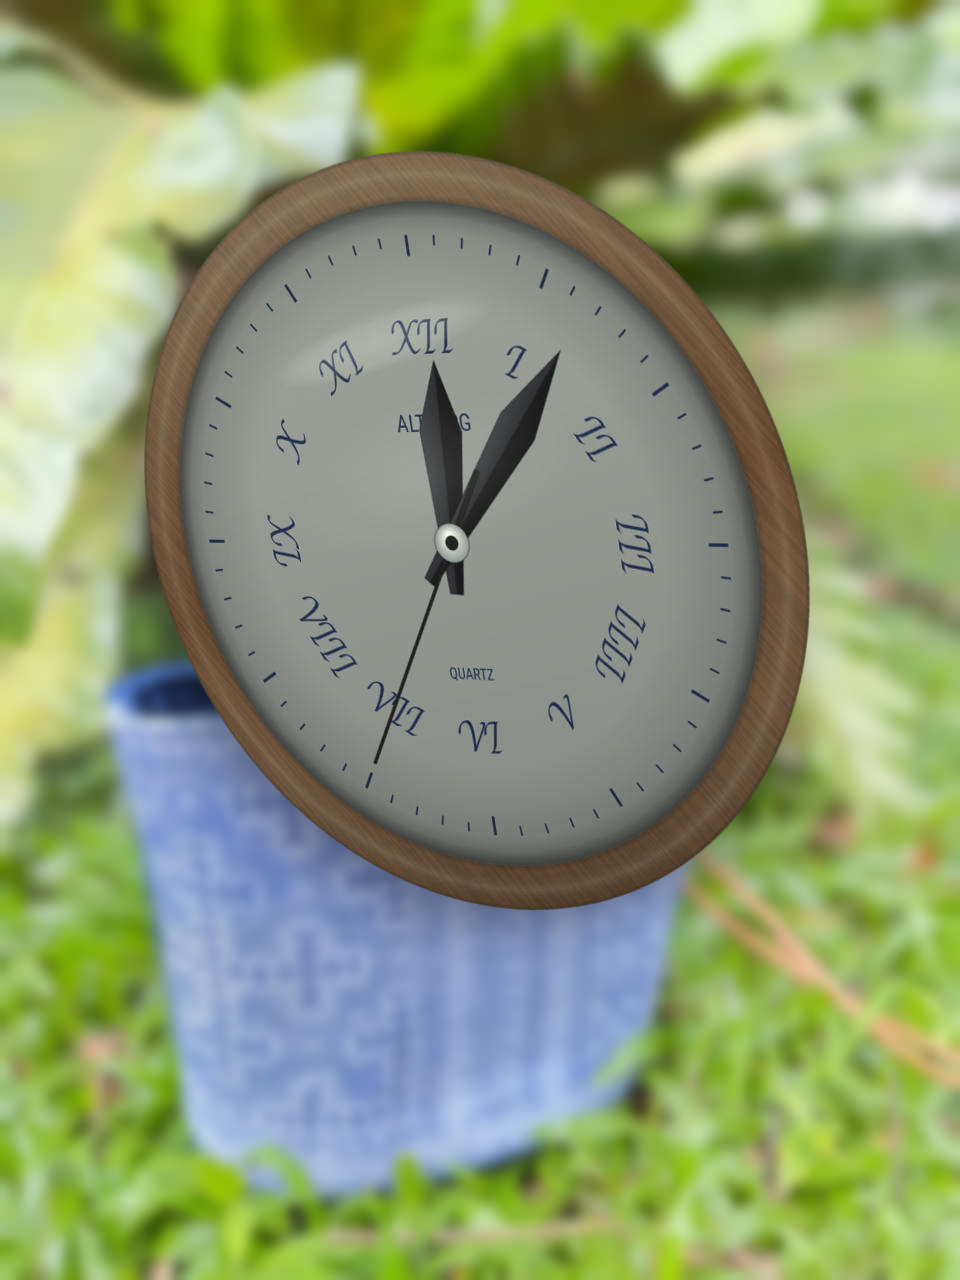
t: 12:06:35
